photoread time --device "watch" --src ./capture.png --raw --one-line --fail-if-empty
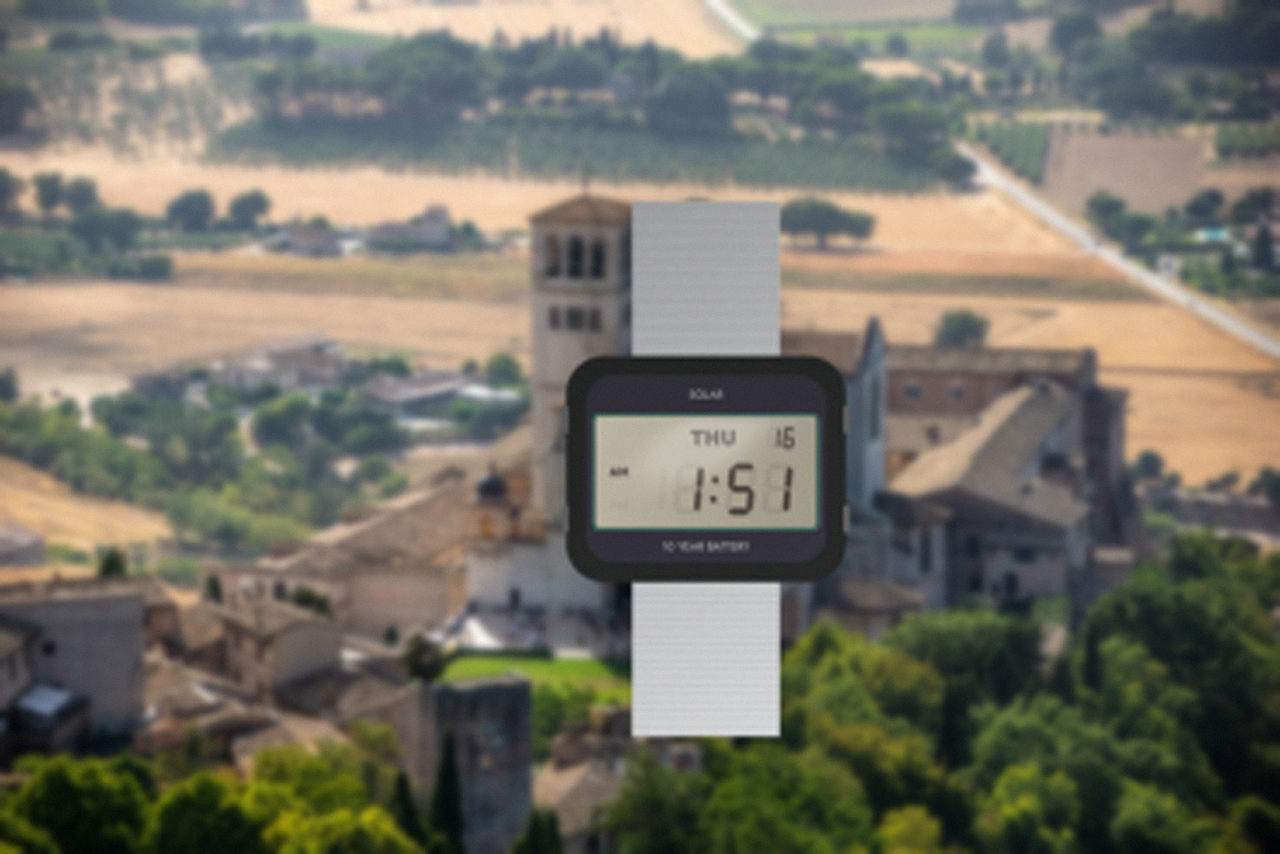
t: 1:51
